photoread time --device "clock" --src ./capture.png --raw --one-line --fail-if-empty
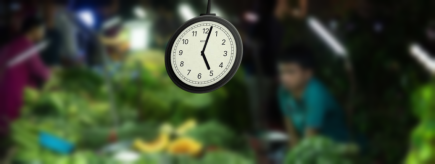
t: 5:02
